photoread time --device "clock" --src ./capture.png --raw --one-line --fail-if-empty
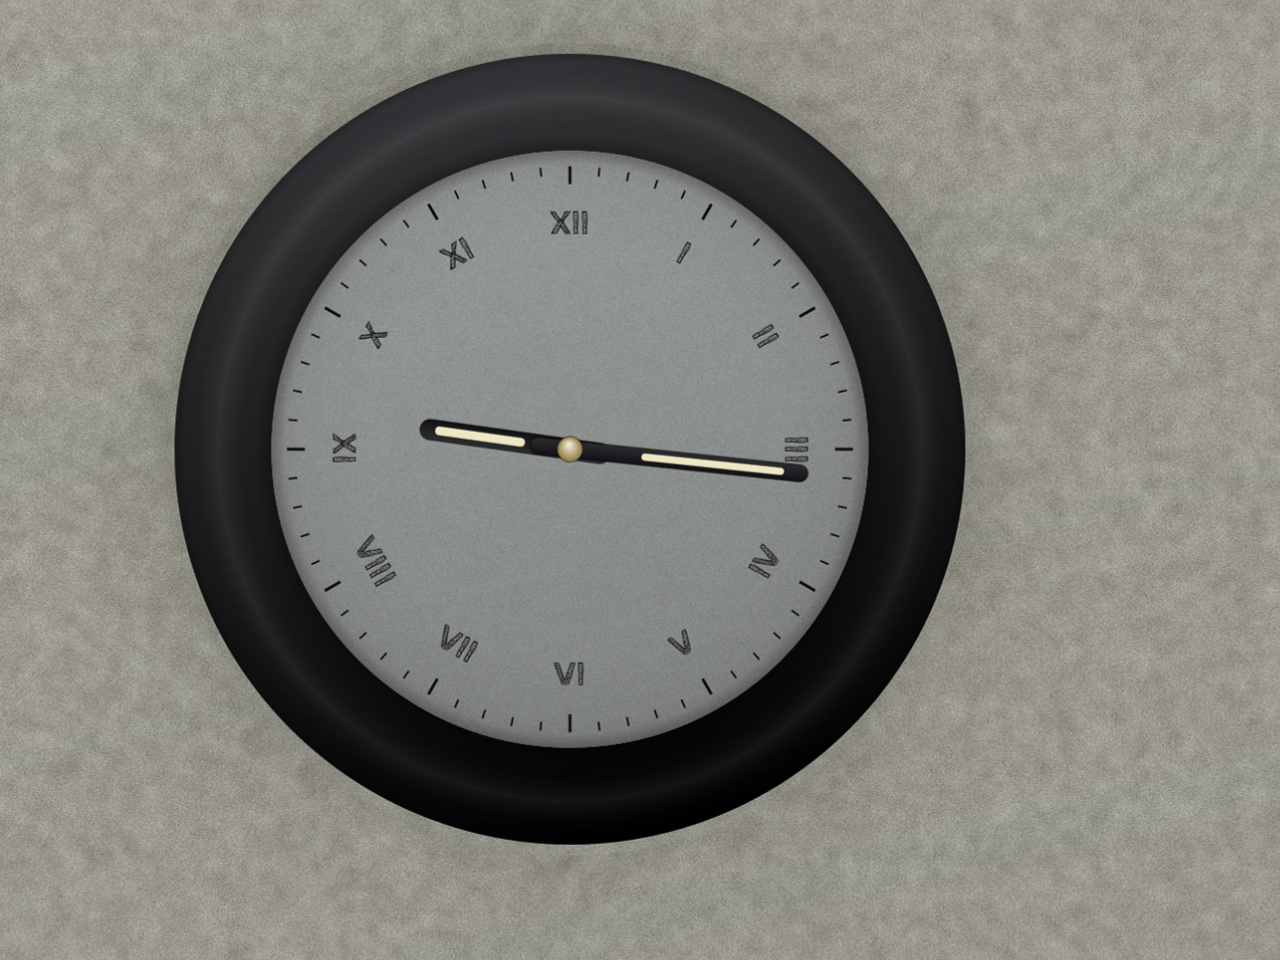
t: 9:16
